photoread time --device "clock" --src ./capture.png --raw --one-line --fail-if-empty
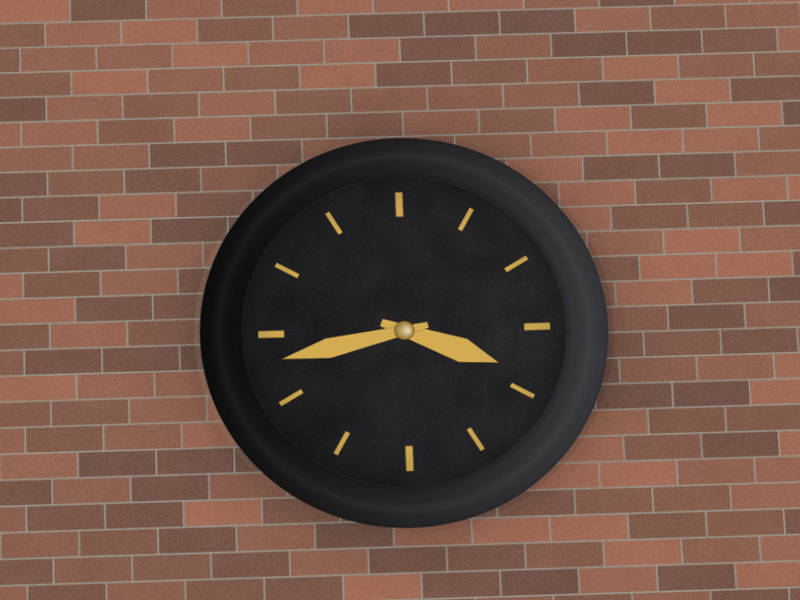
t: 3:43
